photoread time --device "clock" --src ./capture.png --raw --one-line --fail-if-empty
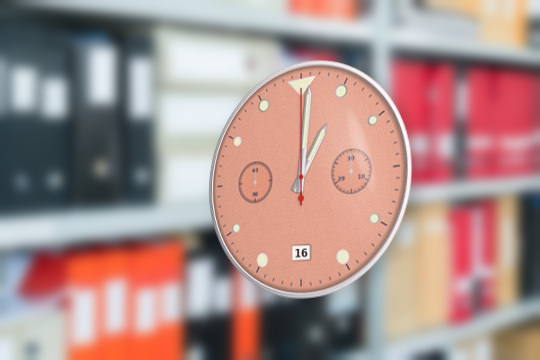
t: 1:01
